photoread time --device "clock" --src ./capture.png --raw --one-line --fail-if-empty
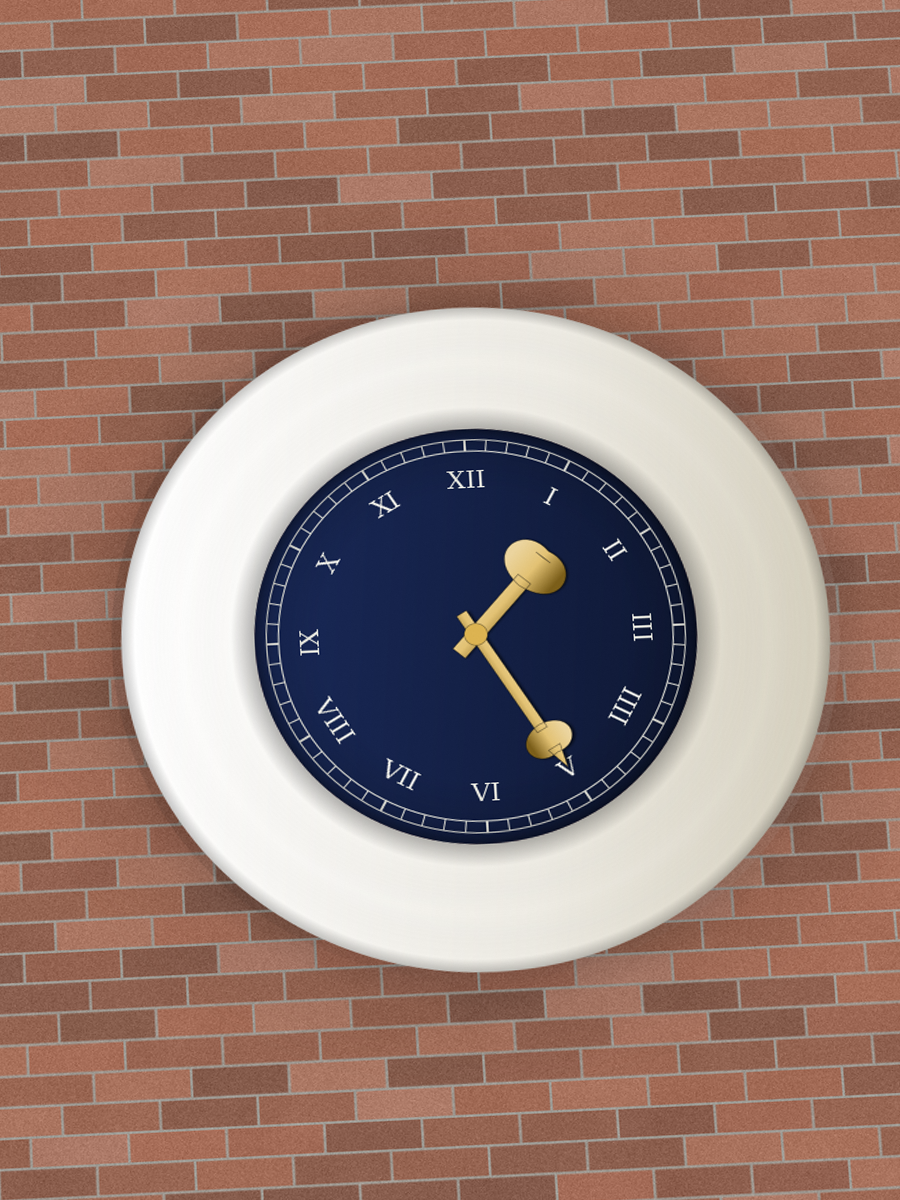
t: 1:25
